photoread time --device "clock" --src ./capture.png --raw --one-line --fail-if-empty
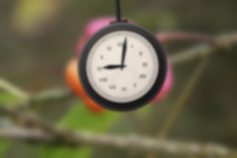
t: 9:02
